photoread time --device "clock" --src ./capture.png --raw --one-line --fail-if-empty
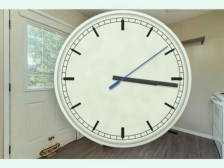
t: 3:16:09
